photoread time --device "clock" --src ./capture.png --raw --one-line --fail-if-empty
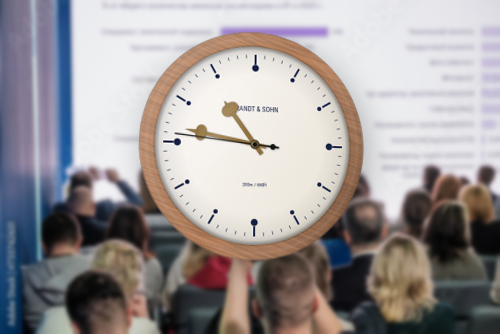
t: 10:46:46
